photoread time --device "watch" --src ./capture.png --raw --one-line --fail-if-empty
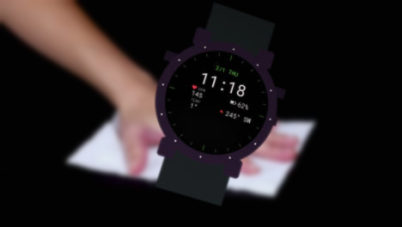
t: 11:18
